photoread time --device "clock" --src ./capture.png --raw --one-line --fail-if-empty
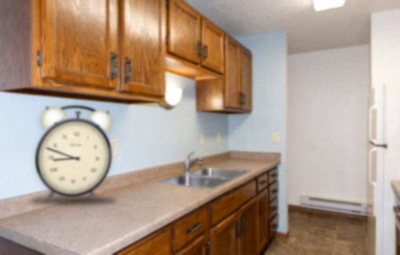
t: 8:48
